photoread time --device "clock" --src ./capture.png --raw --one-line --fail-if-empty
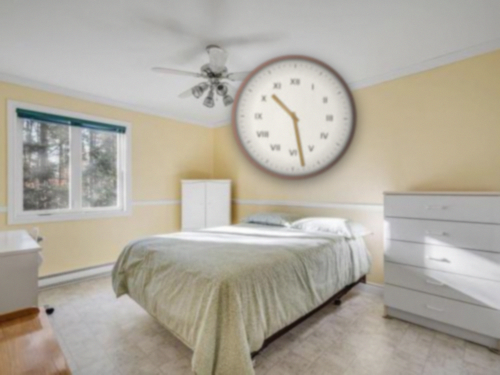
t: 10:28
